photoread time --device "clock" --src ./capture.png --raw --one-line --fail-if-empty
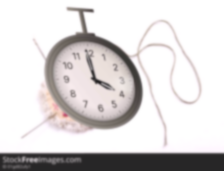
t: 3:59
